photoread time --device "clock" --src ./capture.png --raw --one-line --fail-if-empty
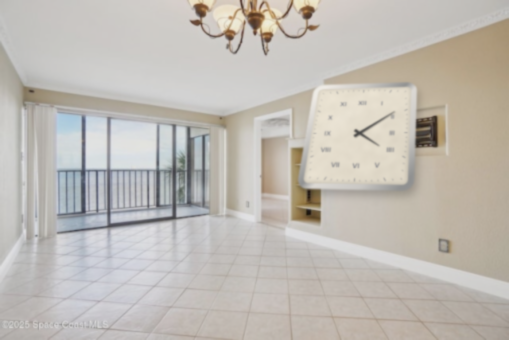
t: 4:09
